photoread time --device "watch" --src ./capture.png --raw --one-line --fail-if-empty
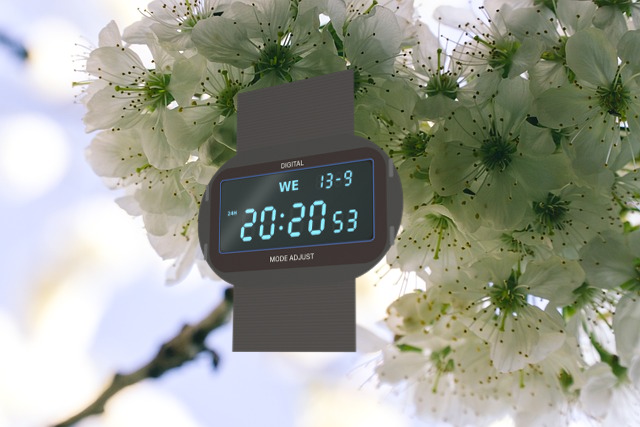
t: 20:20:53
